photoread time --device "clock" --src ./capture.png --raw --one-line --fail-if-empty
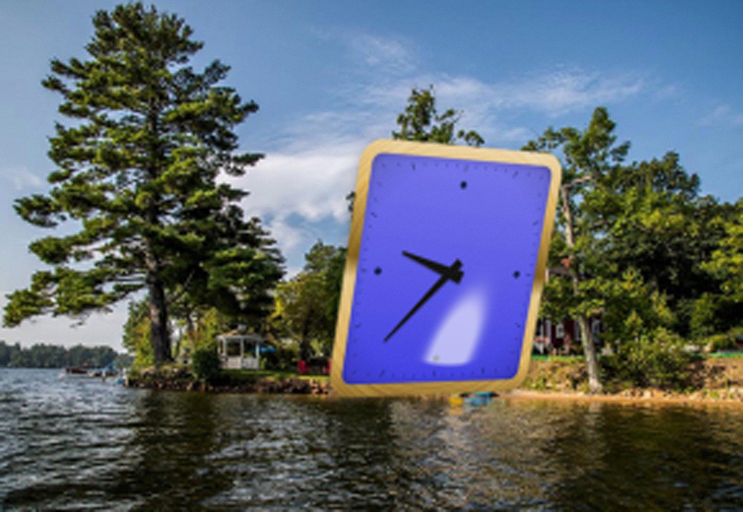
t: 9:37
